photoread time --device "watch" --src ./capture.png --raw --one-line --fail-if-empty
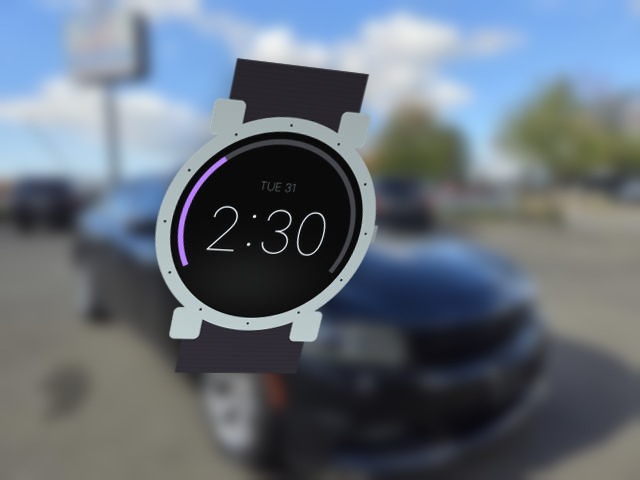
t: 2:30
